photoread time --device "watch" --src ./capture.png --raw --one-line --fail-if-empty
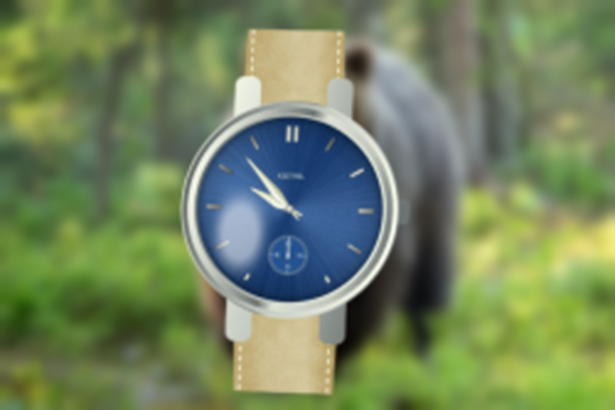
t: 9:53
